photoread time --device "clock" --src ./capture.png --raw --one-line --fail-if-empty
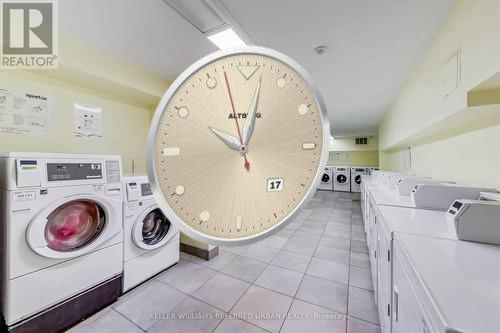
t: 10:01:57
